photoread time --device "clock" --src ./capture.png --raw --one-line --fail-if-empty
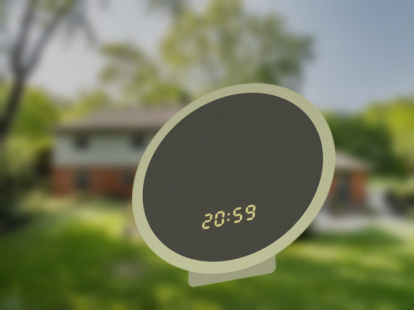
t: 20:59
